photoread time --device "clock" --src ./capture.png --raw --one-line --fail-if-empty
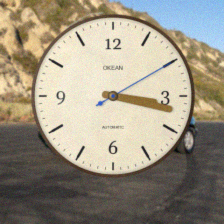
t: 3:17:10
